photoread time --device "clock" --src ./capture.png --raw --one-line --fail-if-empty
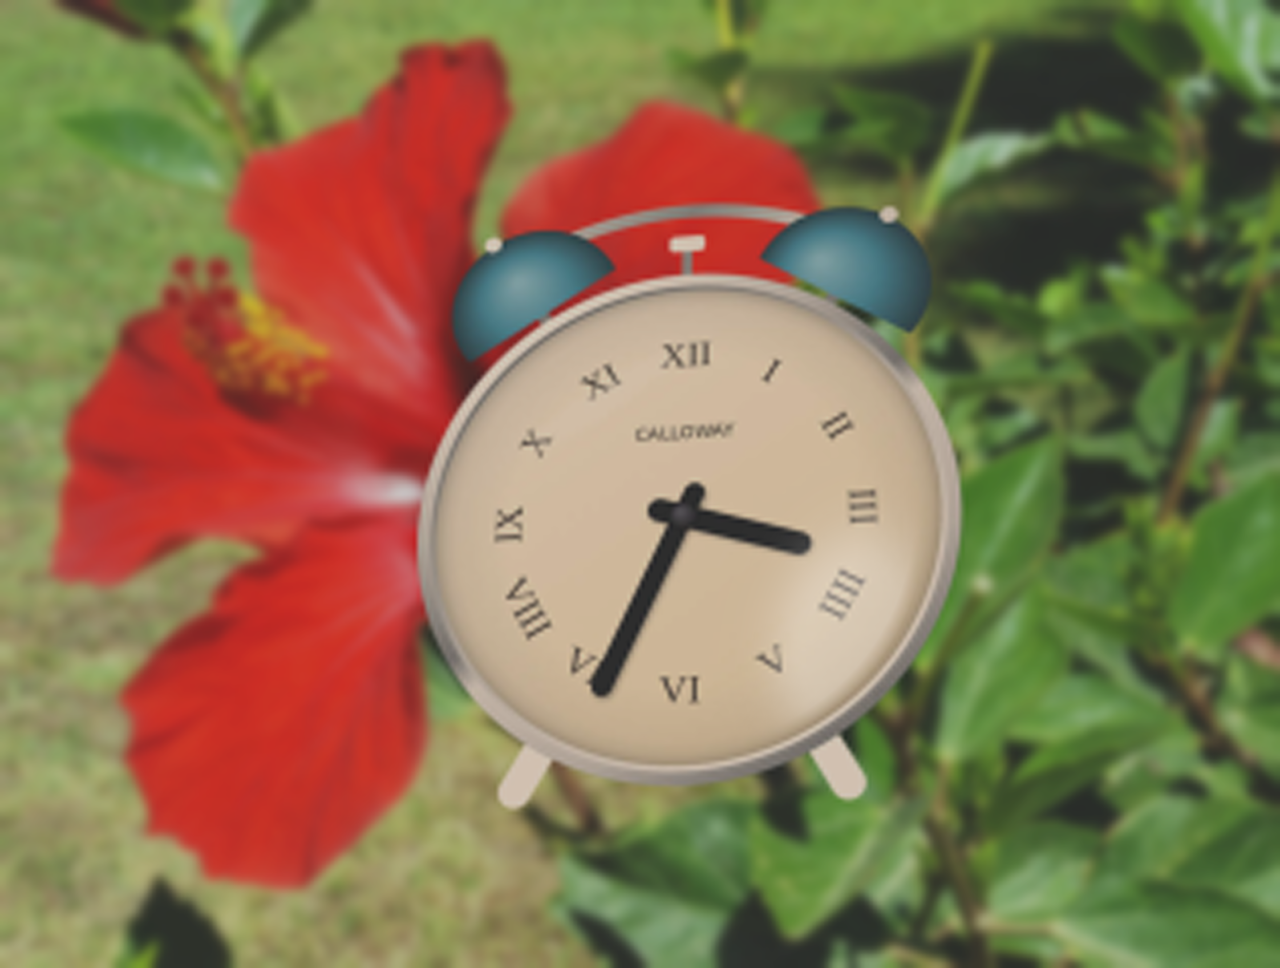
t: 3:34
